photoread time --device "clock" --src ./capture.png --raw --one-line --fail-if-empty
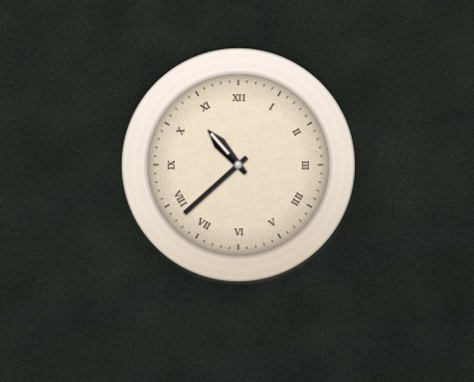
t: 10:38
